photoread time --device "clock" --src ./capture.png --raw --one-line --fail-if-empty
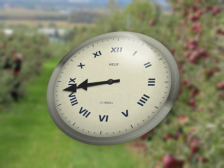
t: 8:43
